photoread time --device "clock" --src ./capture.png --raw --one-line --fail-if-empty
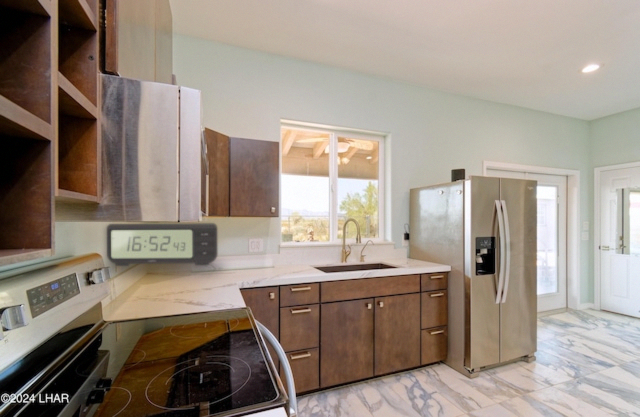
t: 16:52
